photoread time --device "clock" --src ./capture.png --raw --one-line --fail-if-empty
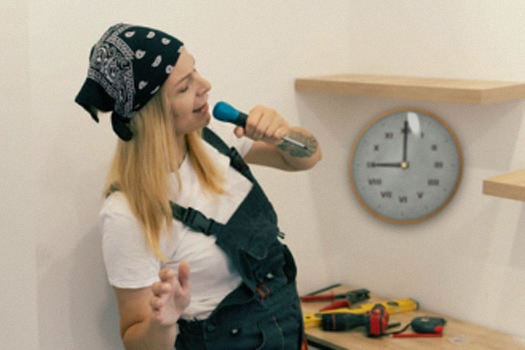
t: 9:00
